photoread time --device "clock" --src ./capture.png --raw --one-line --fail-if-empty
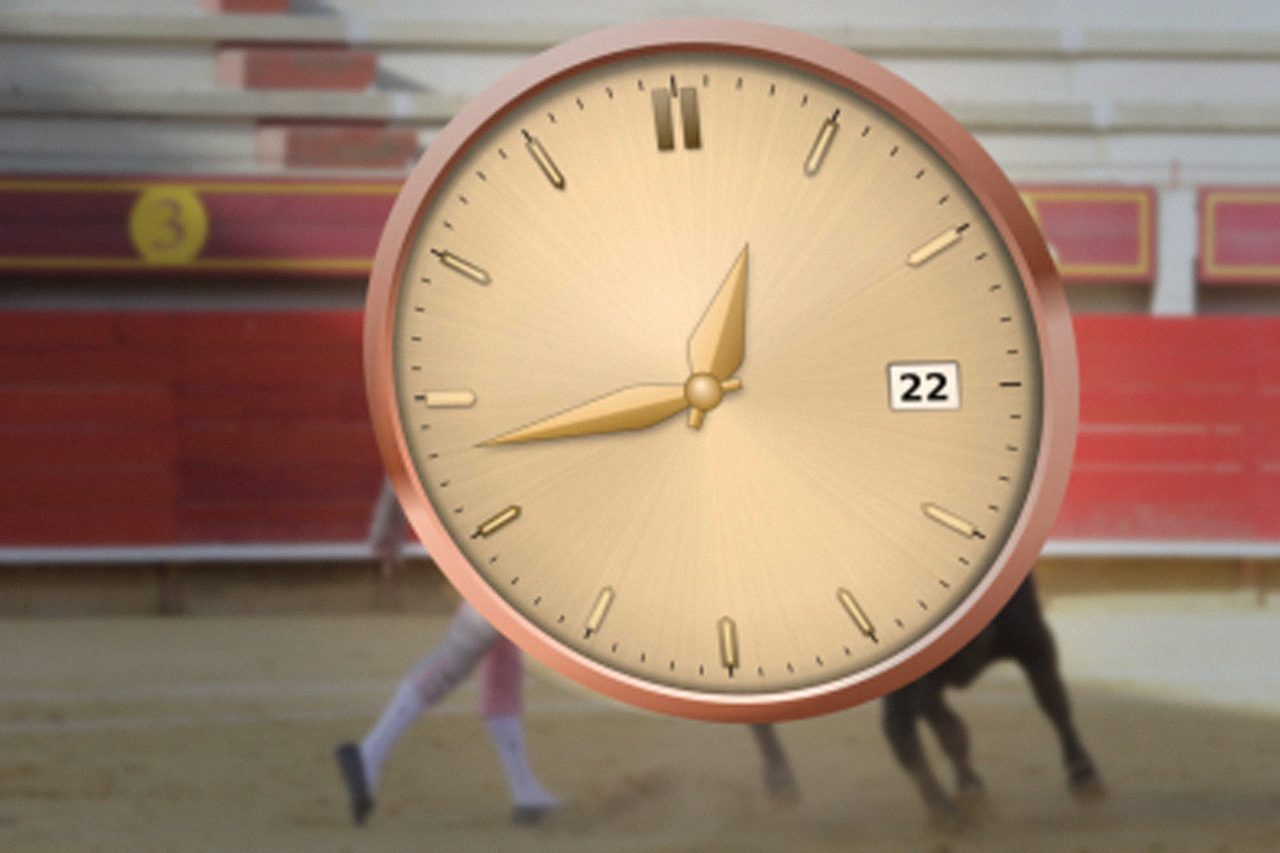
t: 12:43
